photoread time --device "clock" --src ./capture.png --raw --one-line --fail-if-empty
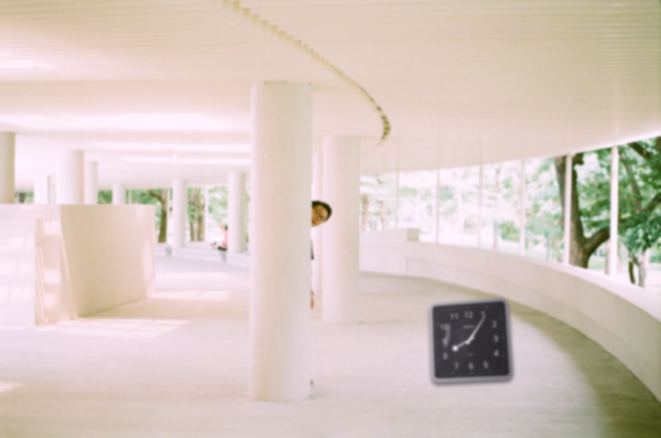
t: 8:06
